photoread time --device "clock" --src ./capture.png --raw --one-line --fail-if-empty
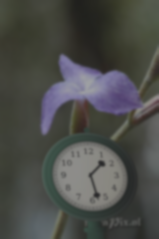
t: 1:28
